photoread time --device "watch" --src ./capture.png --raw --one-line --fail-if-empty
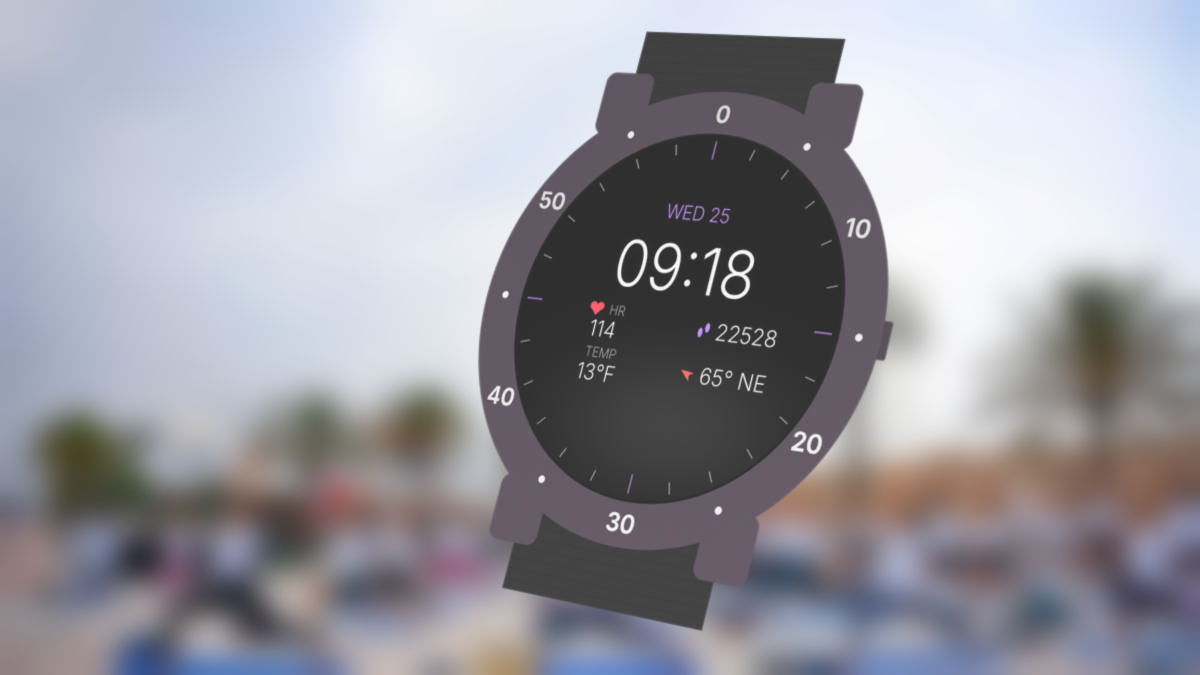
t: 9:18
